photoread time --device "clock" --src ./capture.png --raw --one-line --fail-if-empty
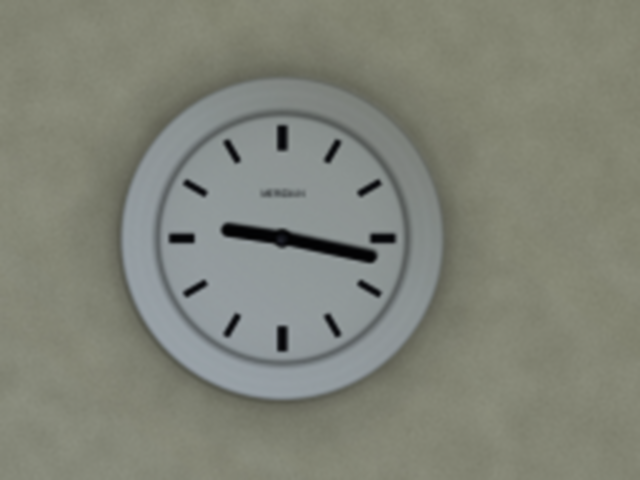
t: 9:17
